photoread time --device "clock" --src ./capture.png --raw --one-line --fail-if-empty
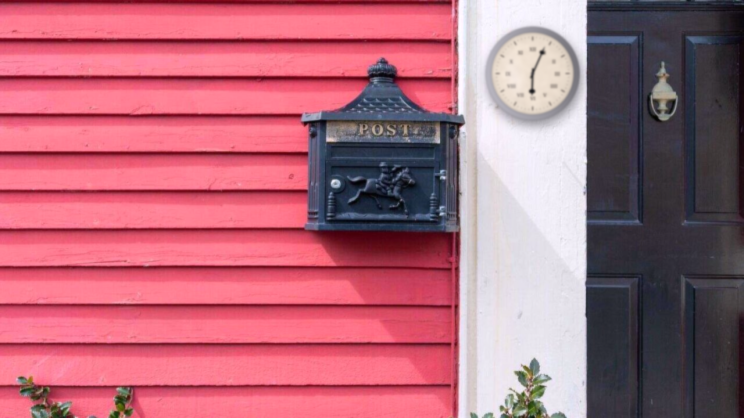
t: 6:04
